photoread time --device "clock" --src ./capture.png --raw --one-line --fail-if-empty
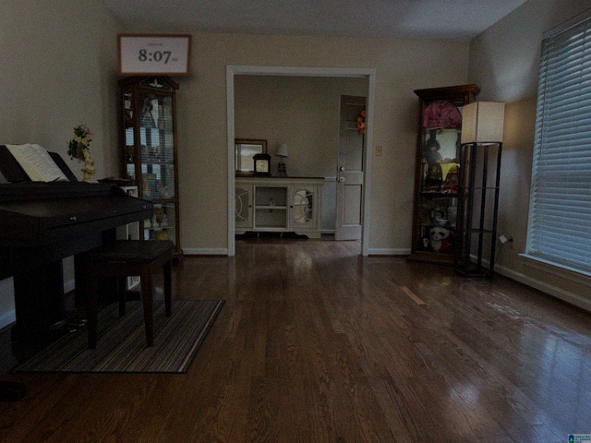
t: 8:07
